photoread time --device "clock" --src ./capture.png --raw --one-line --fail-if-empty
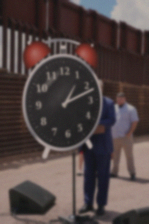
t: 1:12
